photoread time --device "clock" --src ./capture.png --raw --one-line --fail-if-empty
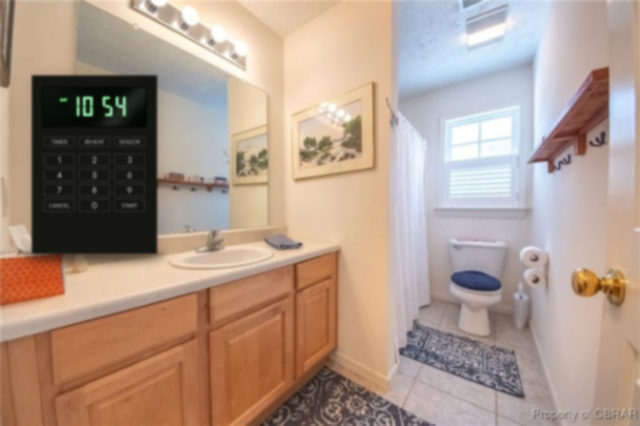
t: 10:54
